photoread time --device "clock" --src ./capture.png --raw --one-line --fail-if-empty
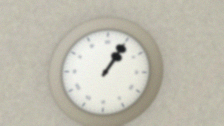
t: 1:05
